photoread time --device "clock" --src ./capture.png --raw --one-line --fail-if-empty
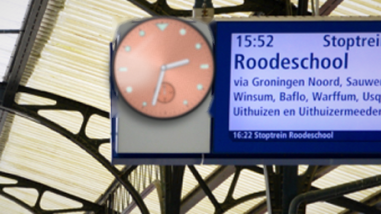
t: 2:33
